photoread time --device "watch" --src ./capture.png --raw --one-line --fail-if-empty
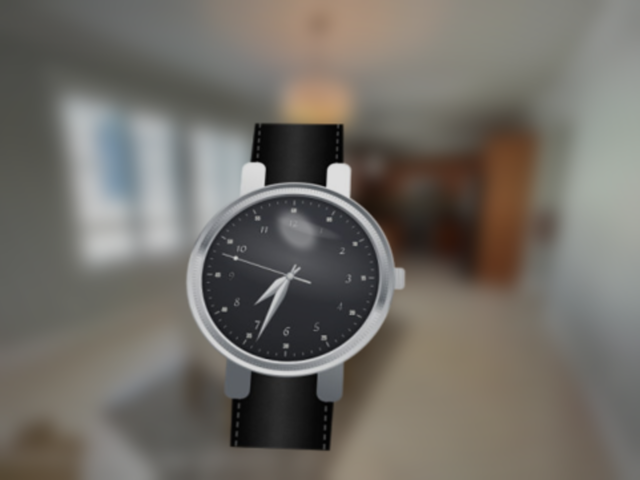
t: 7:33:48
